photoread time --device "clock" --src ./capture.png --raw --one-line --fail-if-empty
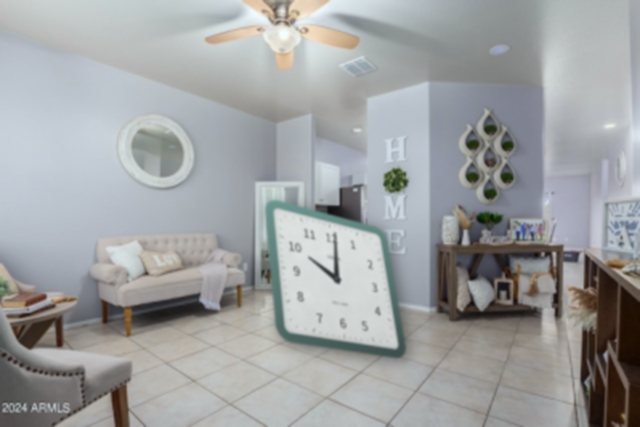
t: 10:01
